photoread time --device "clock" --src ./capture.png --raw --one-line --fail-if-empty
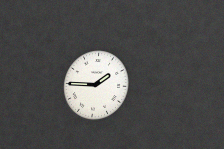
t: 1:45
